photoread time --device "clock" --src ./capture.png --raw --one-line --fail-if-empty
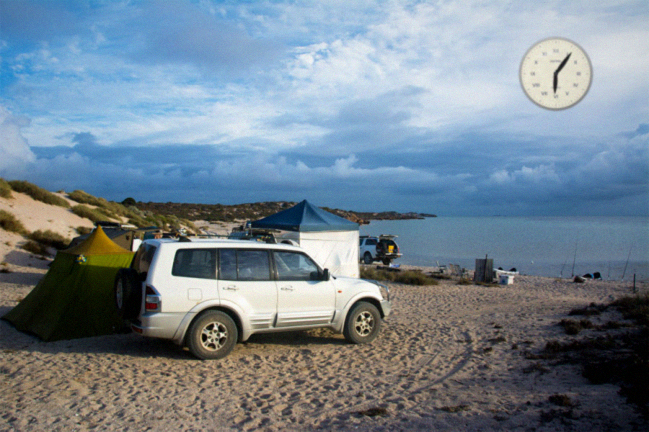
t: 6:06
